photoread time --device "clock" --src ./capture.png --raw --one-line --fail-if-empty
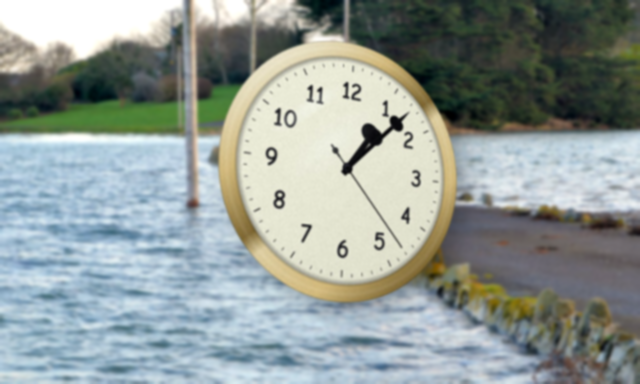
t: 1:07:23
